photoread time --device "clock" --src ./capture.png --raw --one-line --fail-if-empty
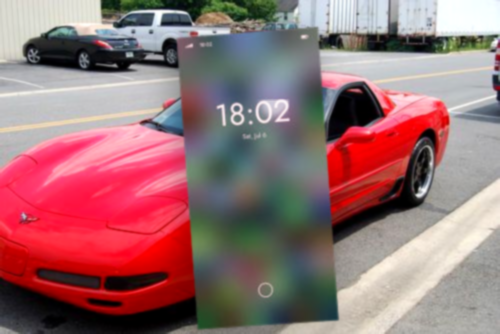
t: 18:02
